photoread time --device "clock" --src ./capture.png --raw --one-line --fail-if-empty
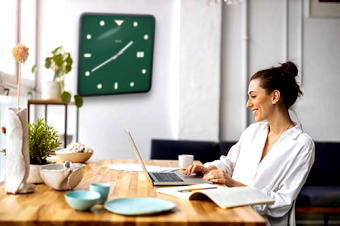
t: 1:40
